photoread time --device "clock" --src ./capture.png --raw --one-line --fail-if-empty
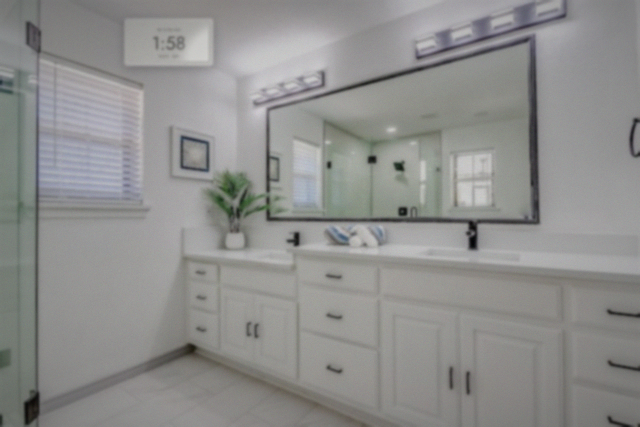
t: 1:58
